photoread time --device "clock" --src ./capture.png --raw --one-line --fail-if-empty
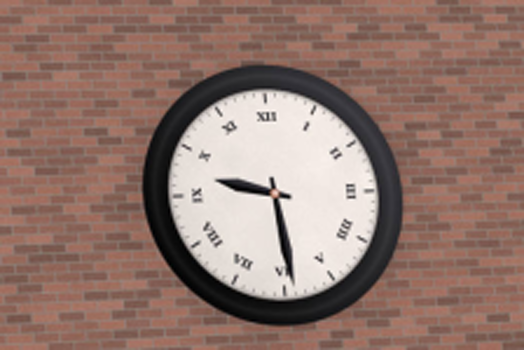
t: 9:29
